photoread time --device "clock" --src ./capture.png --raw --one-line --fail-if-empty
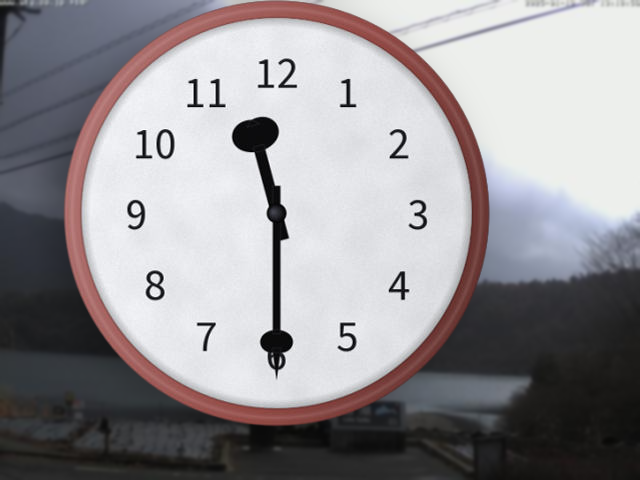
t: 11:30
